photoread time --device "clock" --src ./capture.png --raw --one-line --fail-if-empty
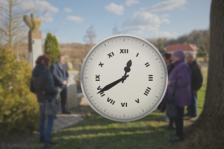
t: 12:40
